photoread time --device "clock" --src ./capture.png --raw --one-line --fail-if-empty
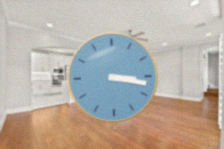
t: 3:17
